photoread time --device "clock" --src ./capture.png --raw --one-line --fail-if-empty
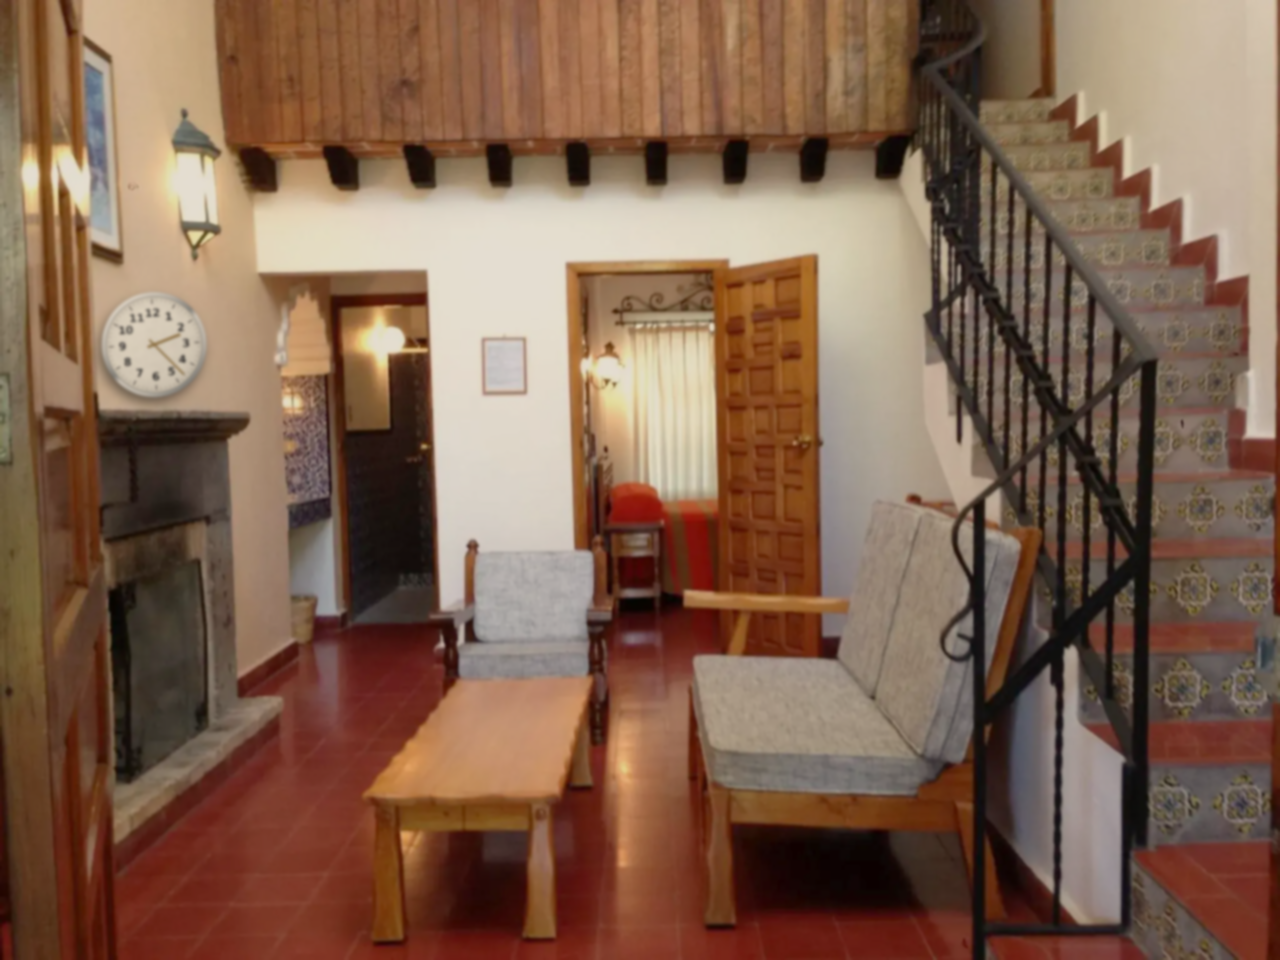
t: 2:23
